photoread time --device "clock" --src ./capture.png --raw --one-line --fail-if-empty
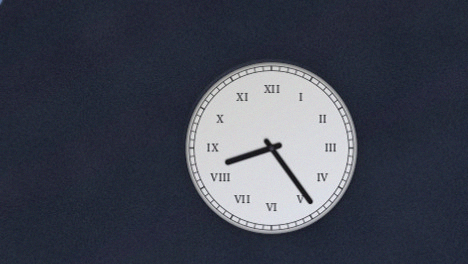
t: 8:24
